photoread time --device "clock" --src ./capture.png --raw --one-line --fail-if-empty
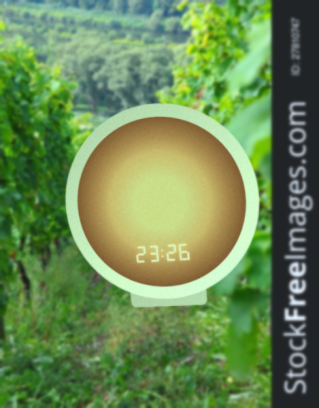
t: 23:26
